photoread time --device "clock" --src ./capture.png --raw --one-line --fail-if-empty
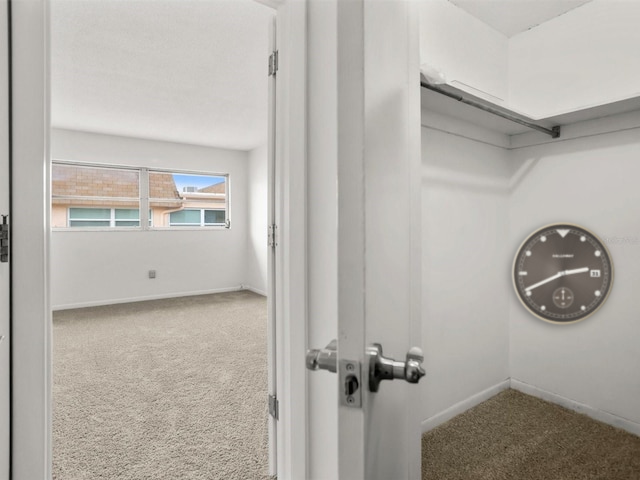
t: 2:41
